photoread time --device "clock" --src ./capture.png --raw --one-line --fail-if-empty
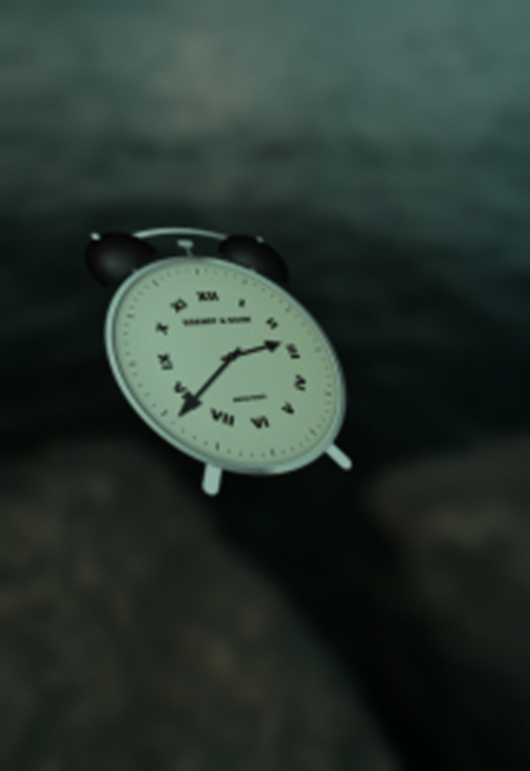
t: 2:39
